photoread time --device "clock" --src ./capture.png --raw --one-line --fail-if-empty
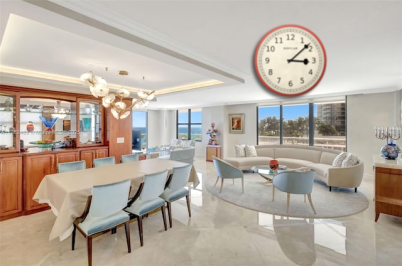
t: 3:08
